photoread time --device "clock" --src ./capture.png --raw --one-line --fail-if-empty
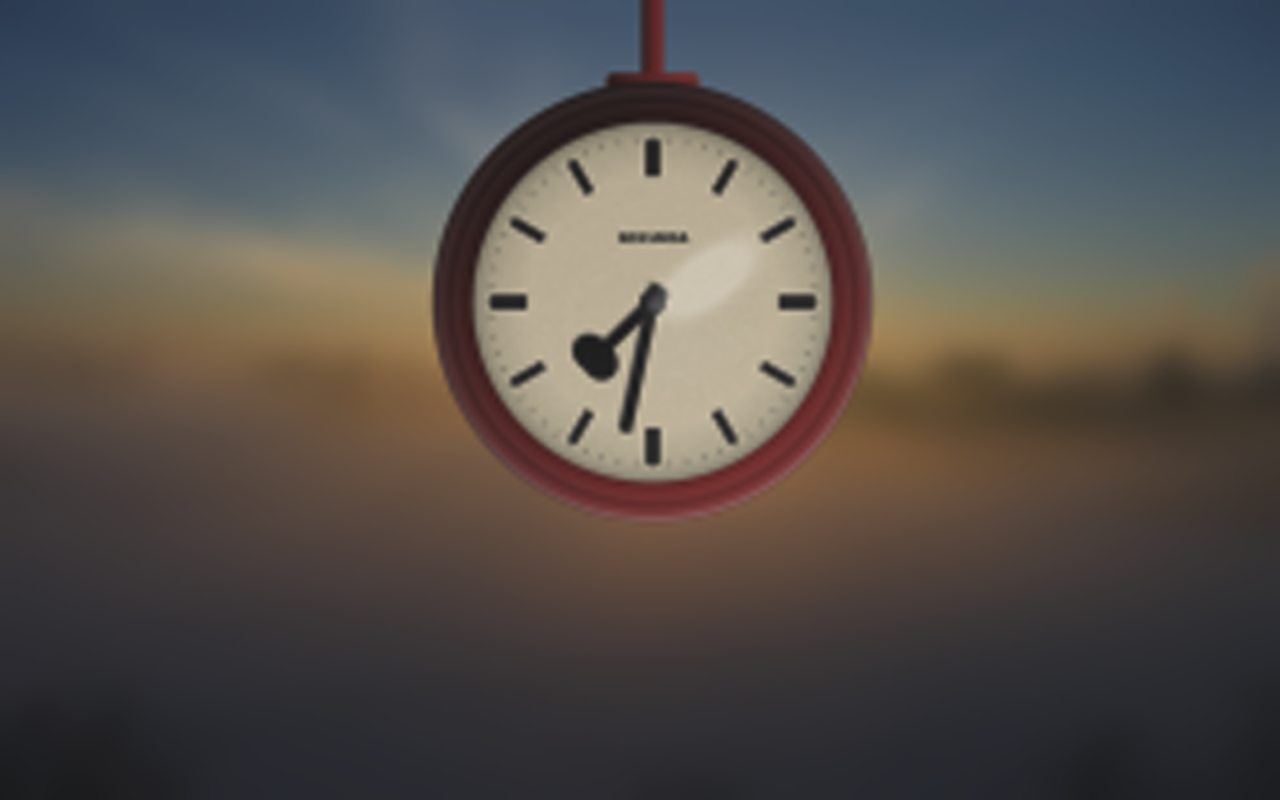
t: 7:32
